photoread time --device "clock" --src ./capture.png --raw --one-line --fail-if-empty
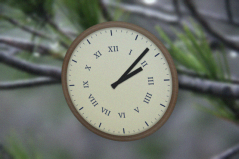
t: 2:08
